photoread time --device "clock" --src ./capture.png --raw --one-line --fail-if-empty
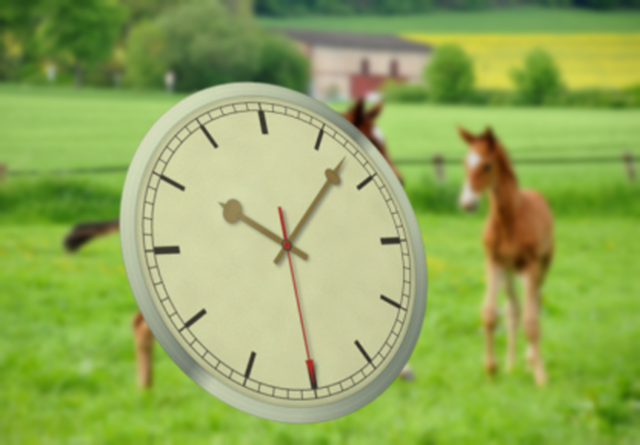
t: 10:07:30
